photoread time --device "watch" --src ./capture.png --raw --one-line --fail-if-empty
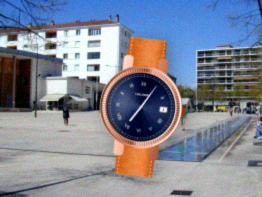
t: 7:05
